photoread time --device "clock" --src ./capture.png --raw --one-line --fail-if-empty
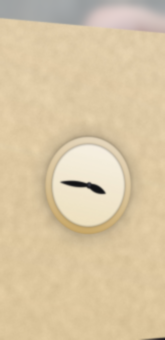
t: 3:46
